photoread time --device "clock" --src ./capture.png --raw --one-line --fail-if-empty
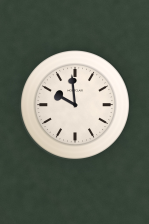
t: 9:59
